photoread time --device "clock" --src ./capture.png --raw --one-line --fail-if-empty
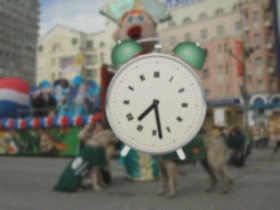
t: 7:28
